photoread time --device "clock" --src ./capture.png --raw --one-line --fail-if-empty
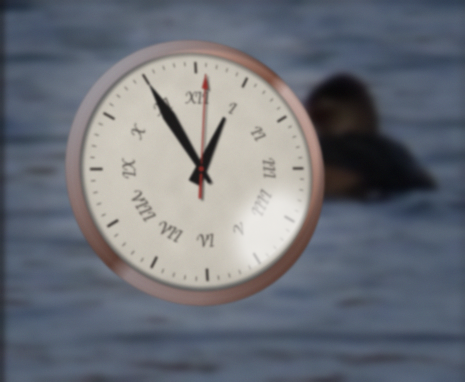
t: 12:55:01
